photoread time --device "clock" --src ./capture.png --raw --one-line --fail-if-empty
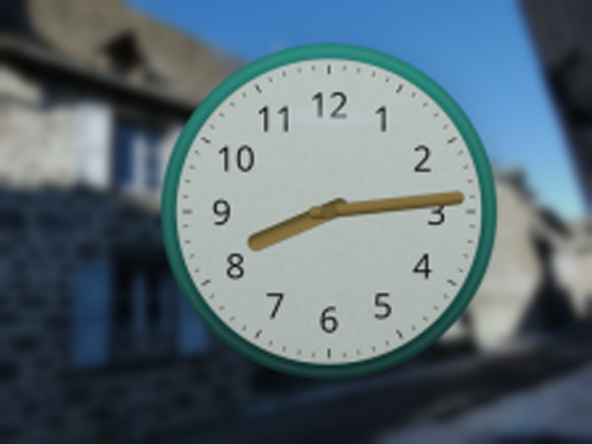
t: 8:14
